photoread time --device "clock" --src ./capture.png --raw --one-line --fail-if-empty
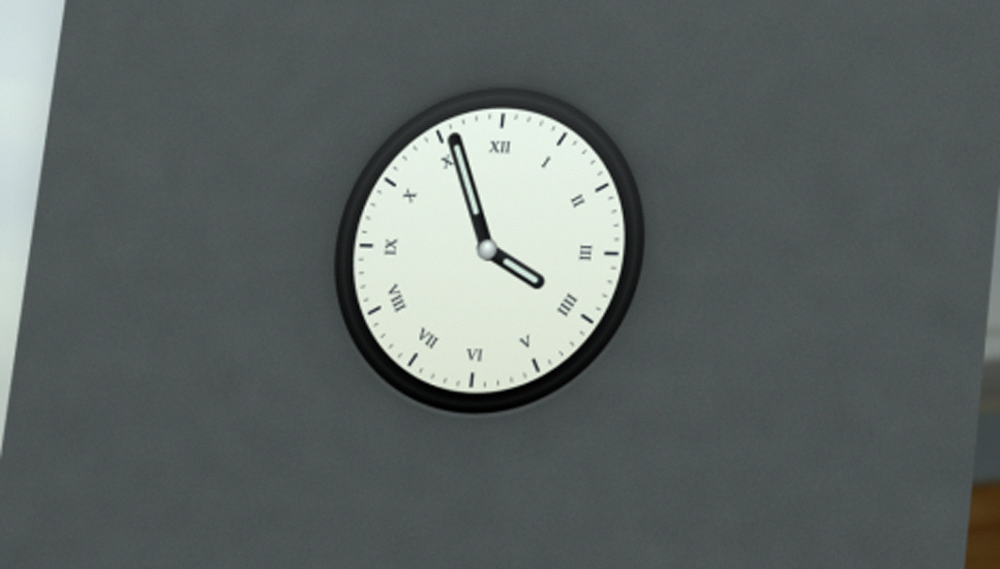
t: 3:56
